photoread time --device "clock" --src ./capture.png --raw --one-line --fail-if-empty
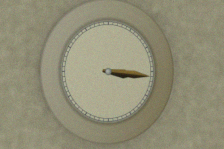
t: 3:16
